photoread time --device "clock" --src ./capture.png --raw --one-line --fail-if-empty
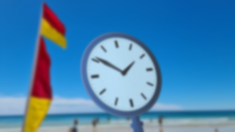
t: 1:51
